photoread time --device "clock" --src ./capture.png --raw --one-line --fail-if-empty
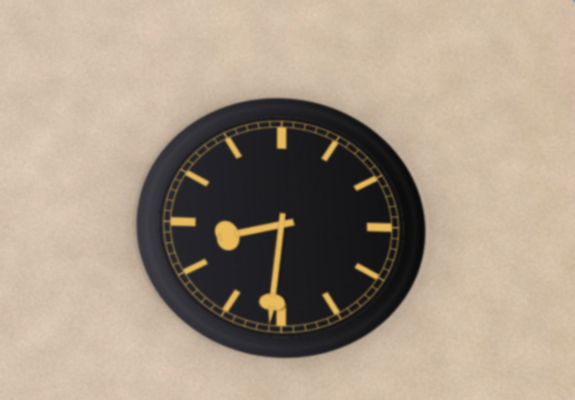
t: 8:31
